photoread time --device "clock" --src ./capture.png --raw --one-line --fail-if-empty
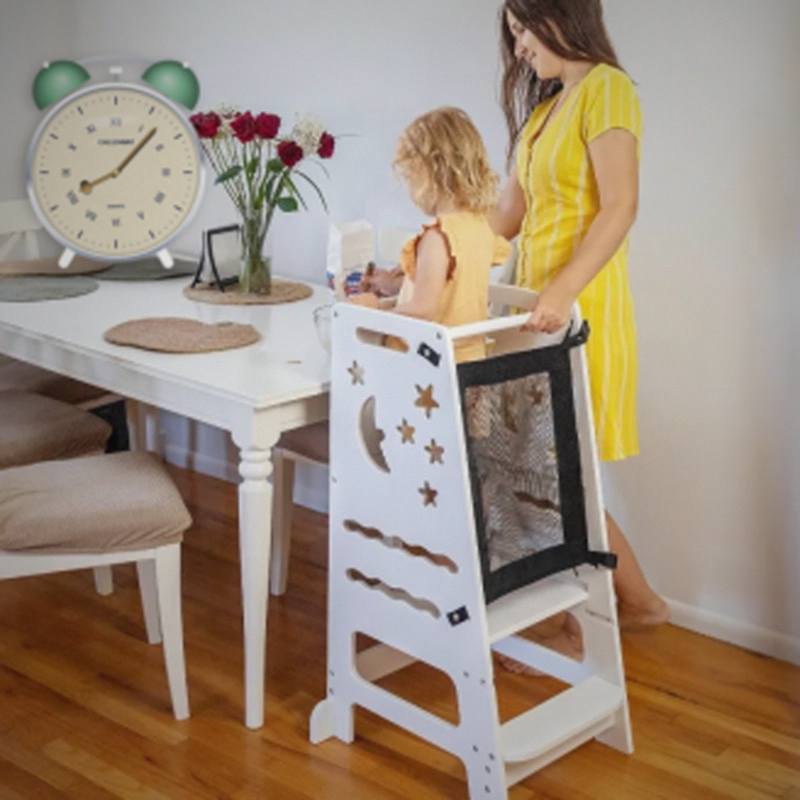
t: 8:07
